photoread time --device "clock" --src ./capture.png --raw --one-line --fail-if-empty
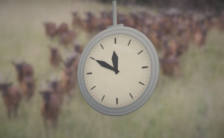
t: 11:50
